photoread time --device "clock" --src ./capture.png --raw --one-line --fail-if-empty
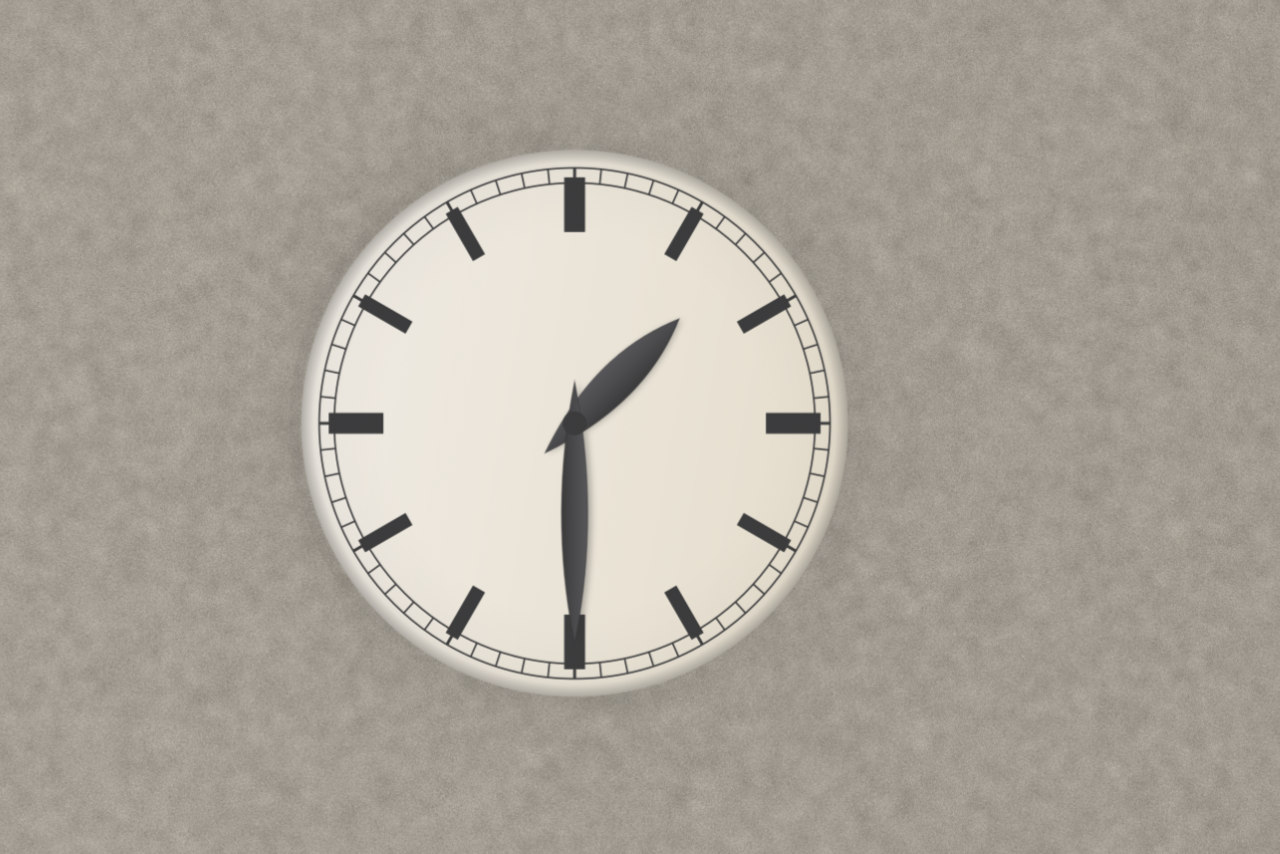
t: 1:30
